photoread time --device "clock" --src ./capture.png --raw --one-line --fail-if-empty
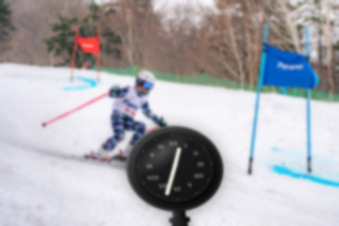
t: 12:33
